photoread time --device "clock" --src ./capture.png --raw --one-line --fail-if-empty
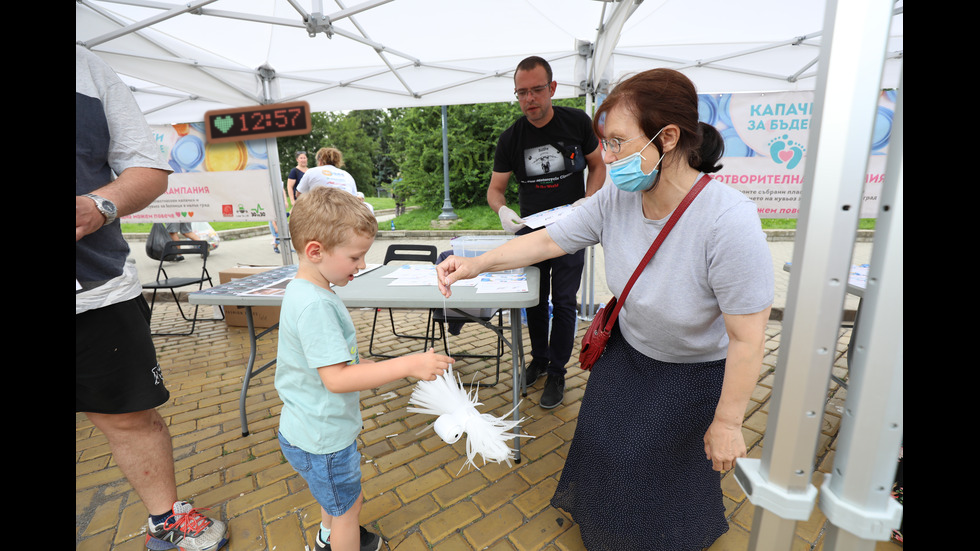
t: 12:57
